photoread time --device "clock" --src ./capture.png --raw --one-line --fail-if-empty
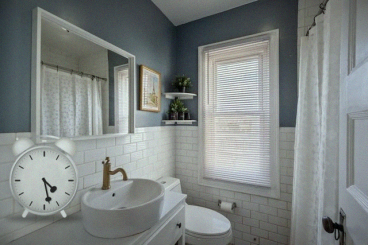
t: 4:28
